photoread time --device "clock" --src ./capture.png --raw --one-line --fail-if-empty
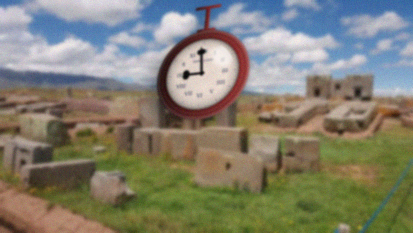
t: 8:59
